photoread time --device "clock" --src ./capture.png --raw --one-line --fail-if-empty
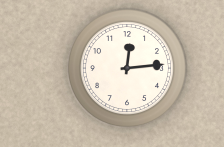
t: 12:14
